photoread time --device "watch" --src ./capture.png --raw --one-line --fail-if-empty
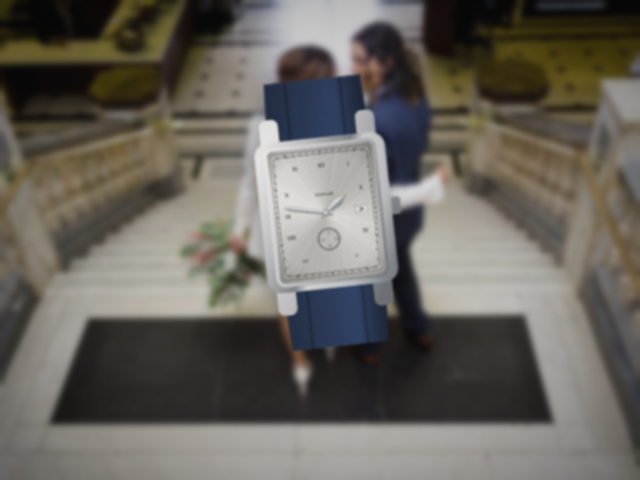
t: 1:47
